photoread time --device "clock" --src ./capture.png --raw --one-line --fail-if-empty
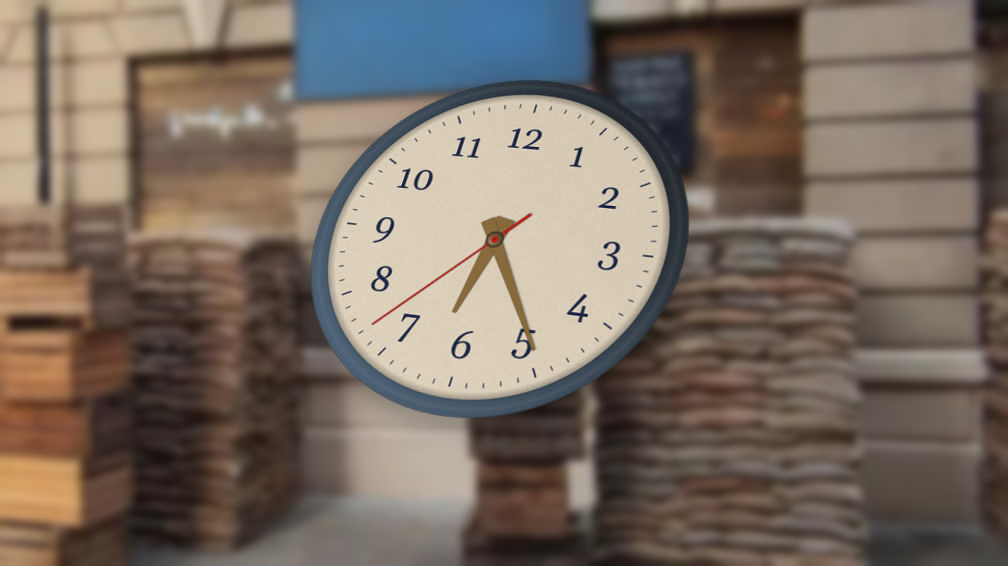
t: 6:24:37
